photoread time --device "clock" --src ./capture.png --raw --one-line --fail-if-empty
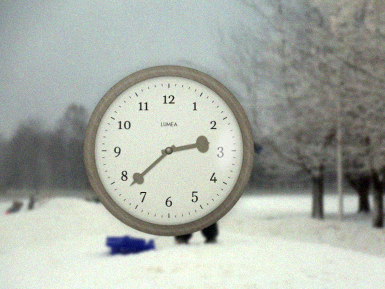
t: 2:38
